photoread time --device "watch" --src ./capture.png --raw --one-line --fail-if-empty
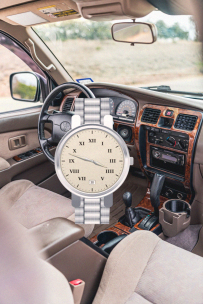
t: 3:48
